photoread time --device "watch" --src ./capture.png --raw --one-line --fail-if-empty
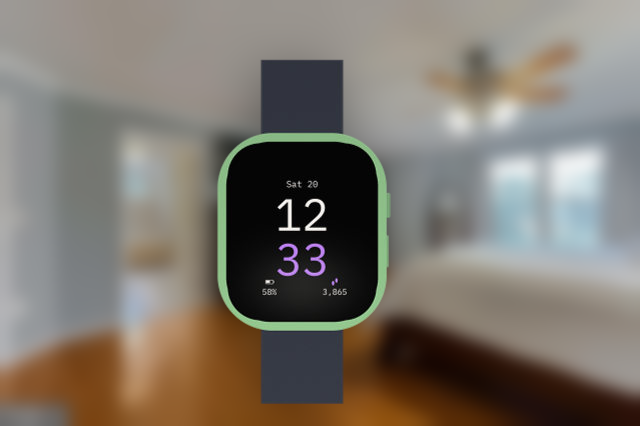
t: 12:33
